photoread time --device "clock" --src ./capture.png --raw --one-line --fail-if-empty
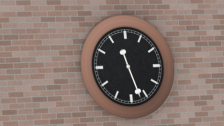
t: 11:27
